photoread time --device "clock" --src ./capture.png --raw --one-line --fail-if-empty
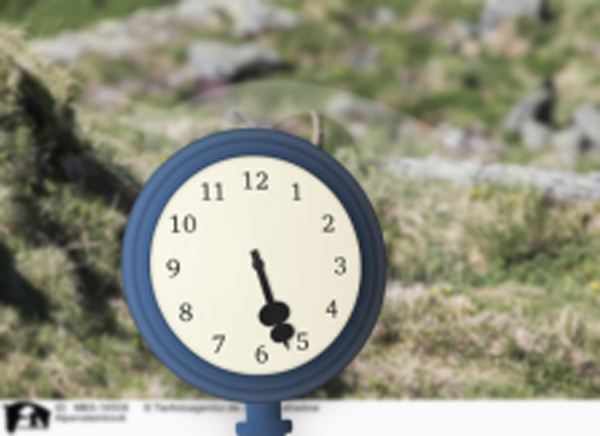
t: 5:27
